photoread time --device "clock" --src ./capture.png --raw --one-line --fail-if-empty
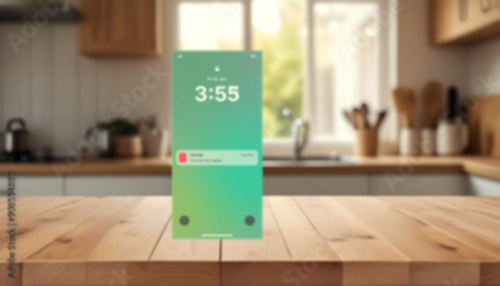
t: 3:55
